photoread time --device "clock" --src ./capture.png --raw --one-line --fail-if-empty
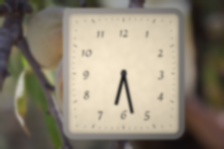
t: 6:28
